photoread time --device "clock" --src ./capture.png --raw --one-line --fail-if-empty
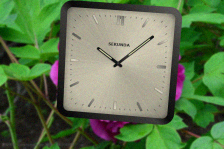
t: 10:08
